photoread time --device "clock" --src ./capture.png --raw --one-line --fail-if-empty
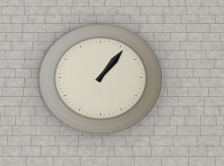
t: 1:06
